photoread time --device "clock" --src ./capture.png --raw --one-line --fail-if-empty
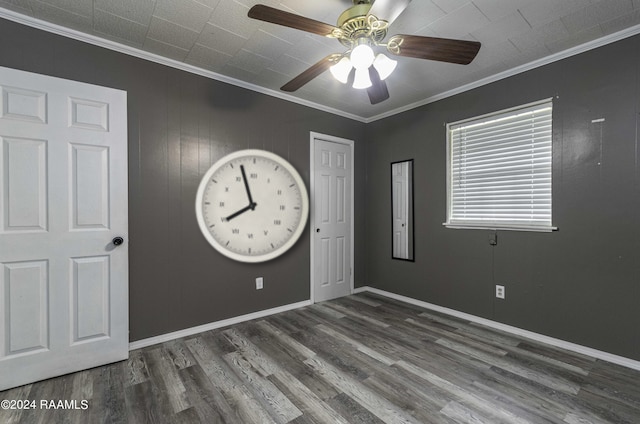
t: 7:57
